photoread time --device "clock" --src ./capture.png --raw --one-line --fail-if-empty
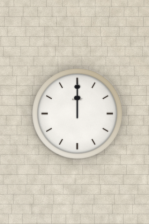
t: 12:00
